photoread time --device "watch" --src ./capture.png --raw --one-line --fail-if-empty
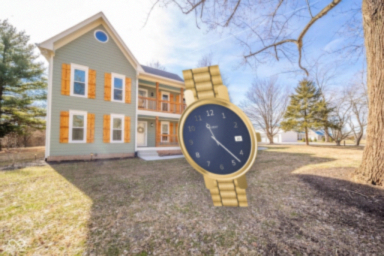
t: 11:23
